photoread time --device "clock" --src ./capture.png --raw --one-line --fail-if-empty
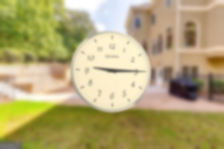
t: 9:15
